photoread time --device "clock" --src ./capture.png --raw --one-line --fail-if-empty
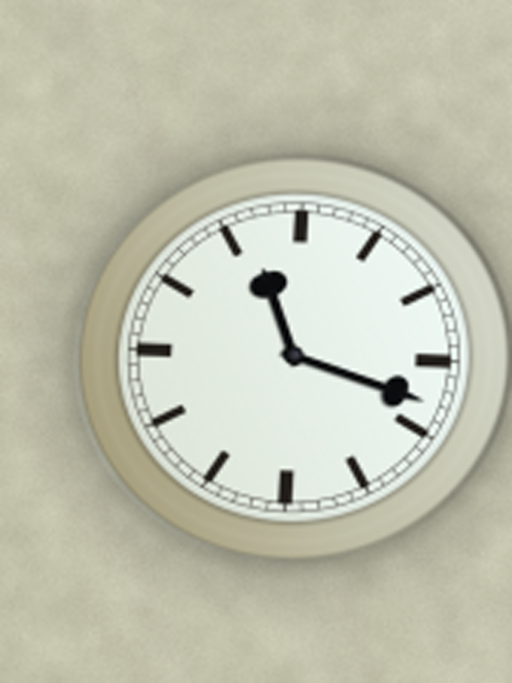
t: 11:18
